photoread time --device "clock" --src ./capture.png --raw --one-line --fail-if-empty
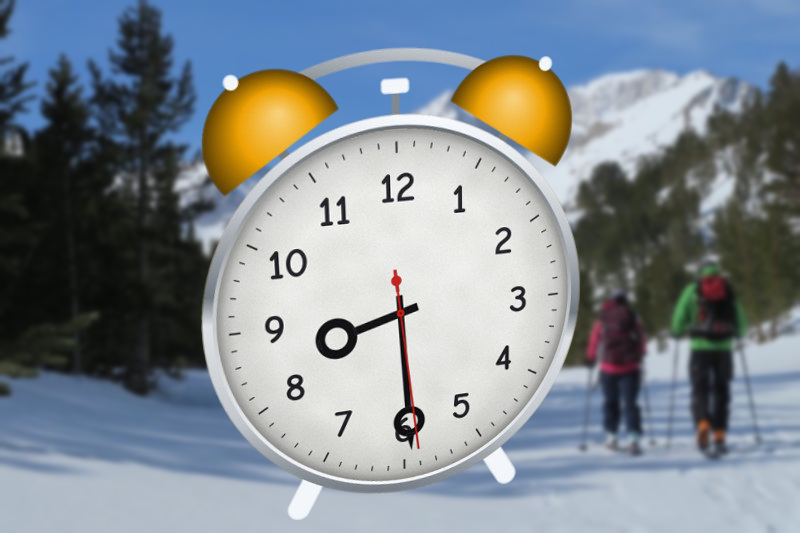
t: 8:29:29
